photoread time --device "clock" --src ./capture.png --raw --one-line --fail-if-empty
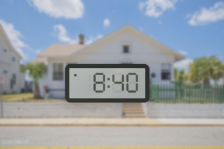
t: 8:40
